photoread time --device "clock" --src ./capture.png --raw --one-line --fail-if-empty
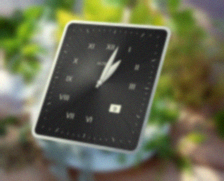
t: 1:02
